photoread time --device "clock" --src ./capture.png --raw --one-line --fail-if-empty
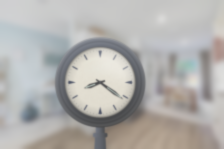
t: 8:21
